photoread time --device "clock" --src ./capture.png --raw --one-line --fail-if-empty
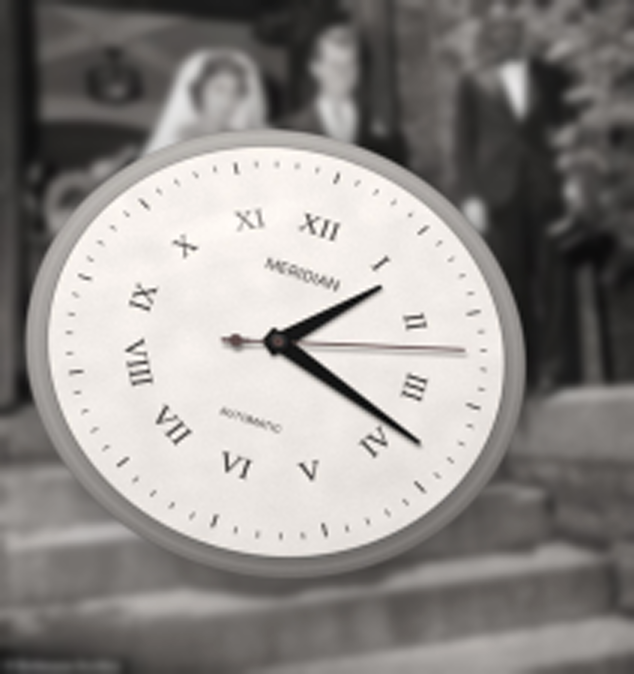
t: 1:18:12
